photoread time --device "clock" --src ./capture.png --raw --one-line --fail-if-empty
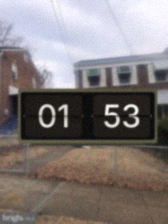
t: 1:53
